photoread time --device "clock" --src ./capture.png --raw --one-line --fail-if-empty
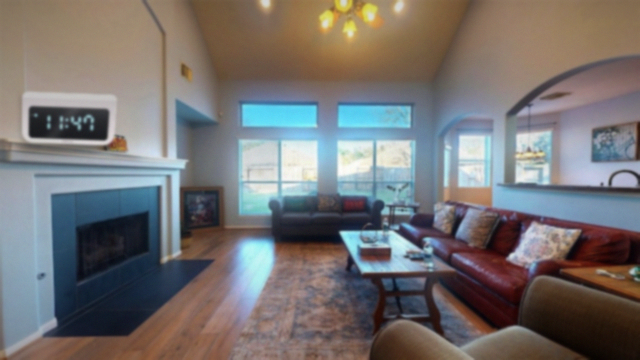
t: 11:47
